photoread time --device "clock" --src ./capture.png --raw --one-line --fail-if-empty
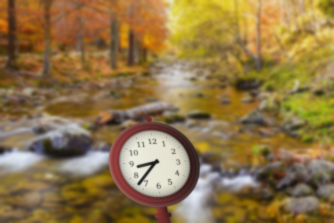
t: 8:37
